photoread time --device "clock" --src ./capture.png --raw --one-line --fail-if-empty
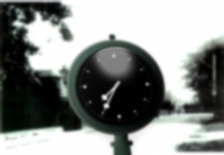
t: 7:35
